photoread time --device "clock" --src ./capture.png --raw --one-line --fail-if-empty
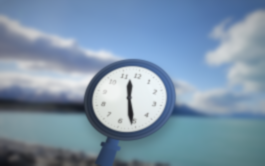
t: 11:26
